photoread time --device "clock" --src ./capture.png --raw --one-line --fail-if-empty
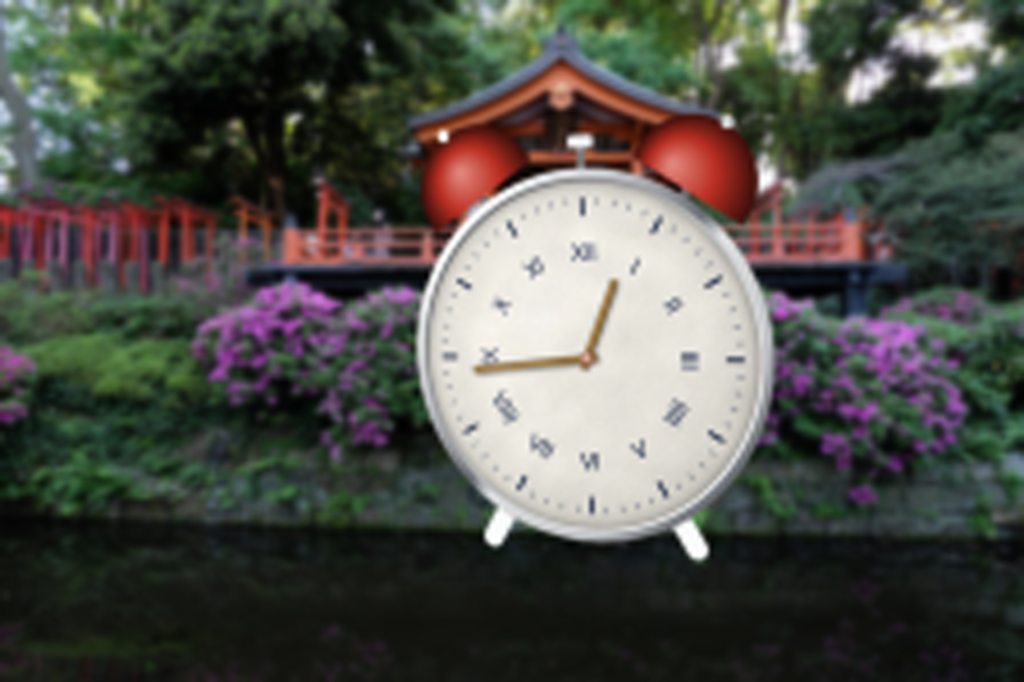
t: 12:44
